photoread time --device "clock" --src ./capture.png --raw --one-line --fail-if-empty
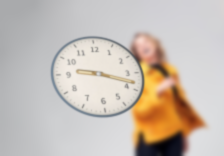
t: 9:18
